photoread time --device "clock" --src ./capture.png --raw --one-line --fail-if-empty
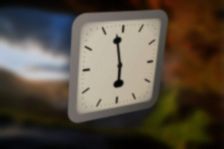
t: 5:58
